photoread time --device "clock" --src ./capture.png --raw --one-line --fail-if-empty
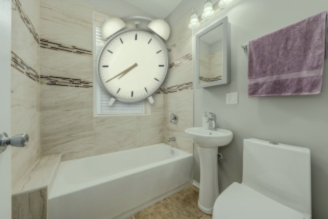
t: 7:40
